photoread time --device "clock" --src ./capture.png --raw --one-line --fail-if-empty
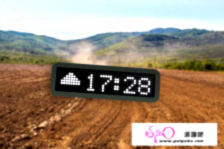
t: 17:28
